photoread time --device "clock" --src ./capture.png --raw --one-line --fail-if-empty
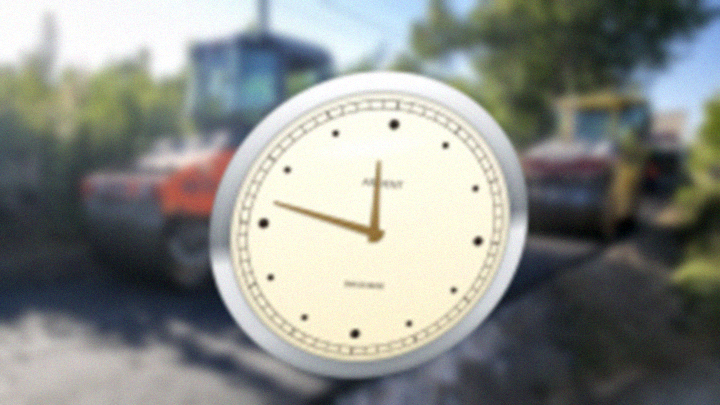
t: 11:47
